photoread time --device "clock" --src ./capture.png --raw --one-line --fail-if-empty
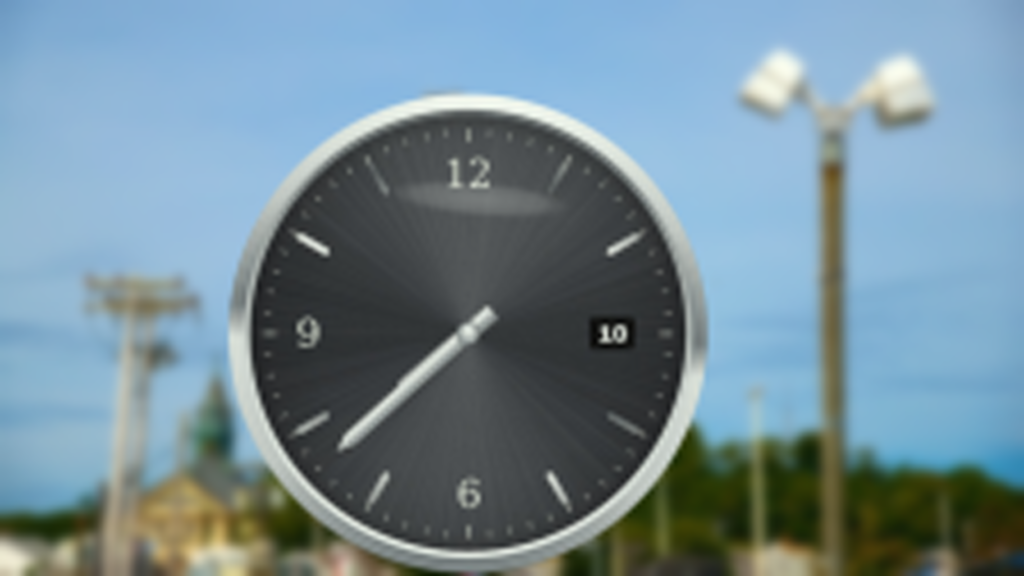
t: 7:38
